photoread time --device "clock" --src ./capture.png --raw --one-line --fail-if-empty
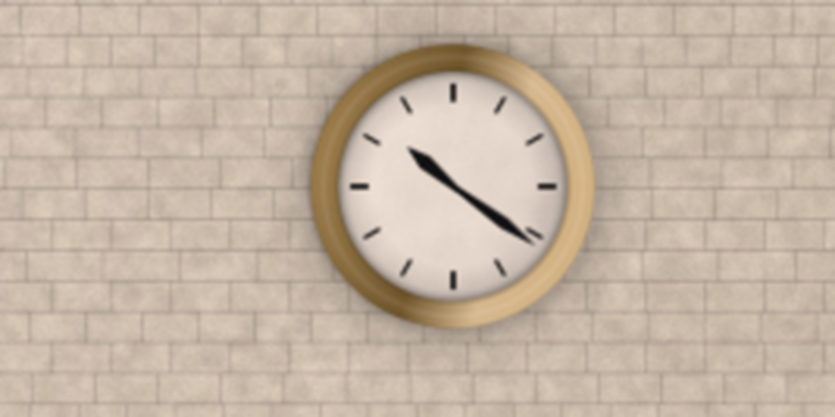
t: 10:21
